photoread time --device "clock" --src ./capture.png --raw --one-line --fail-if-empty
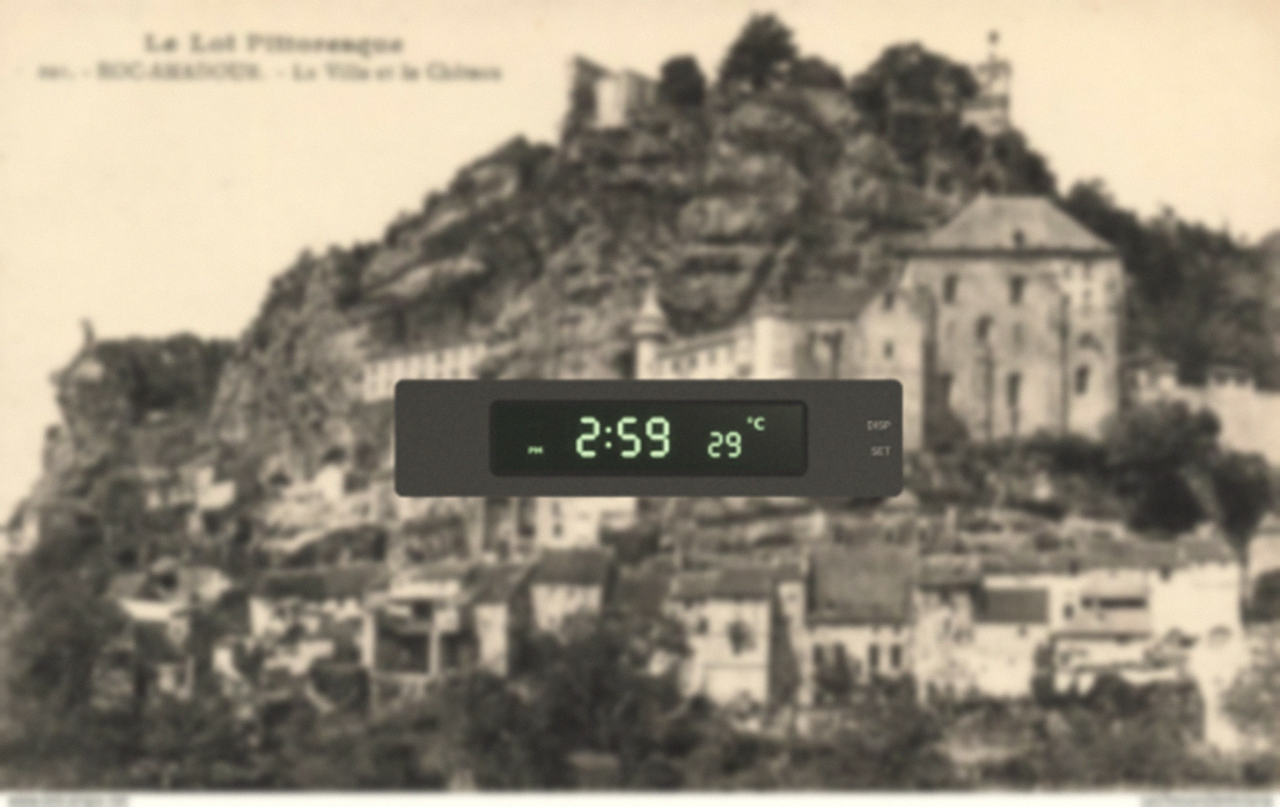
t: 2:59
